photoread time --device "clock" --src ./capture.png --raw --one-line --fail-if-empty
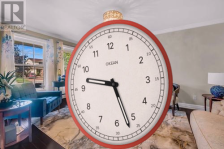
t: 9:27
